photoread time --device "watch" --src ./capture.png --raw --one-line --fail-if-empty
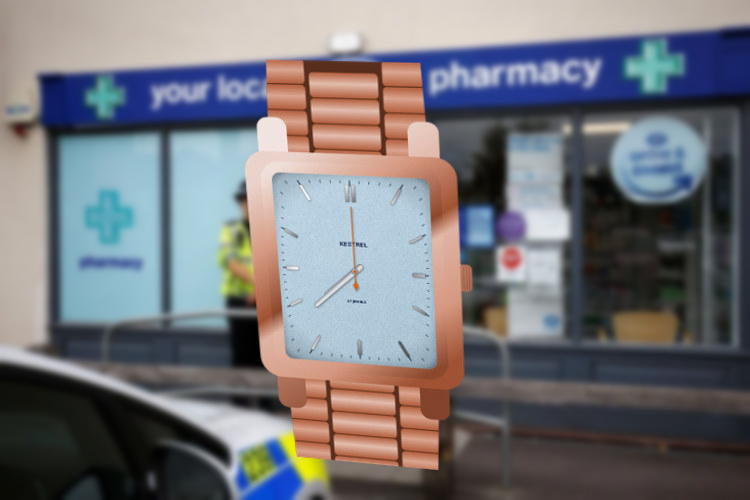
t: 7:38:00
